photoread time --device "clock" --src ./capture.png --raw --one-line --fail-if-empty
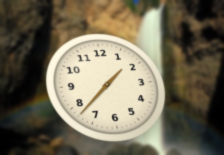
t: 1:38
